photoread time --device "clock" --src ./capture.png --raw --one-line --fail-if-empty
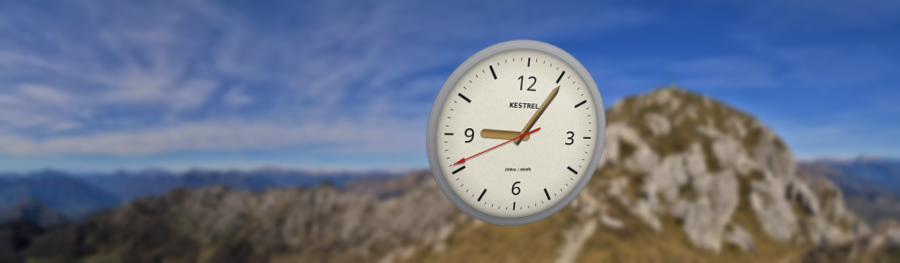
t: 9:05:41
